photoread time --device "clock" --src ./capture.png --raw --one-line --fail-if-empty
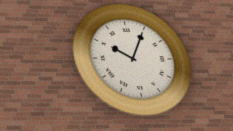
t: 10:05
